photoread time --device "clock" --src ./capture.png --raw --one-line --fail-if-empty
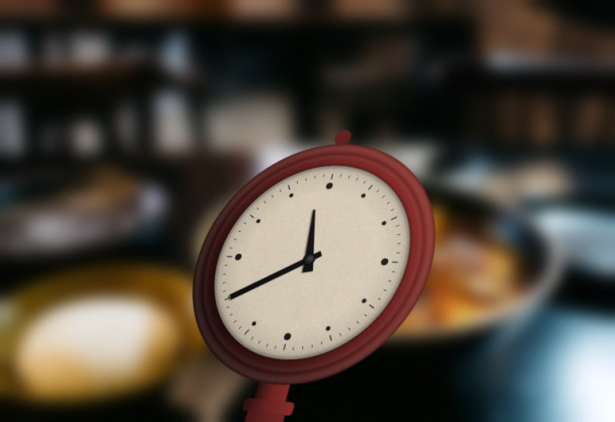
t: 11:40
